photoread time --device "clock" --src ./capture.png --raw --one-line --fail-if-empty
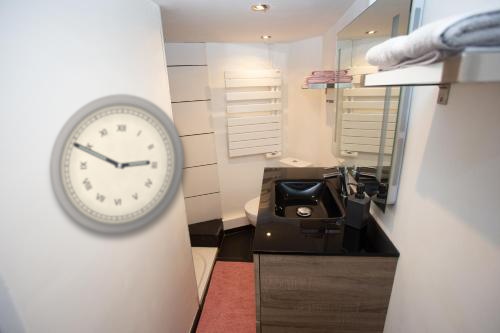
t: 2:49
